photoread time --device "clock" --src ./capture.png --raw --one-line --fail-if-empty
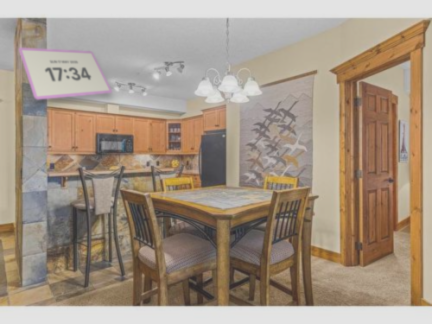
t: 17:34
